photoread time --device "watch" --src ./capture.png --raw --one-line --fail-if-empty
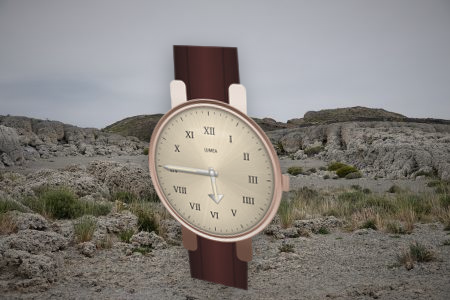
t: 5:45
